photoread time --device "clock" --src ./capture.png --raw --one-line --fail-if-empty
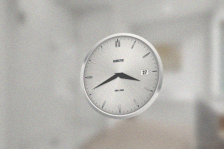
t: 3:41
